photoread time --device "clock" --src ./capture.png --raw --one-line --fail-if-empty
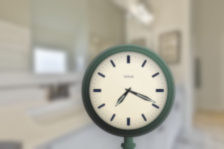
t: 7:19
